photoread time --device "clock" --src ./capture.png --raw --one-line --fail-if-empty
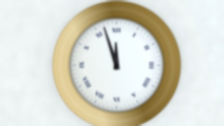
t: 11:57
